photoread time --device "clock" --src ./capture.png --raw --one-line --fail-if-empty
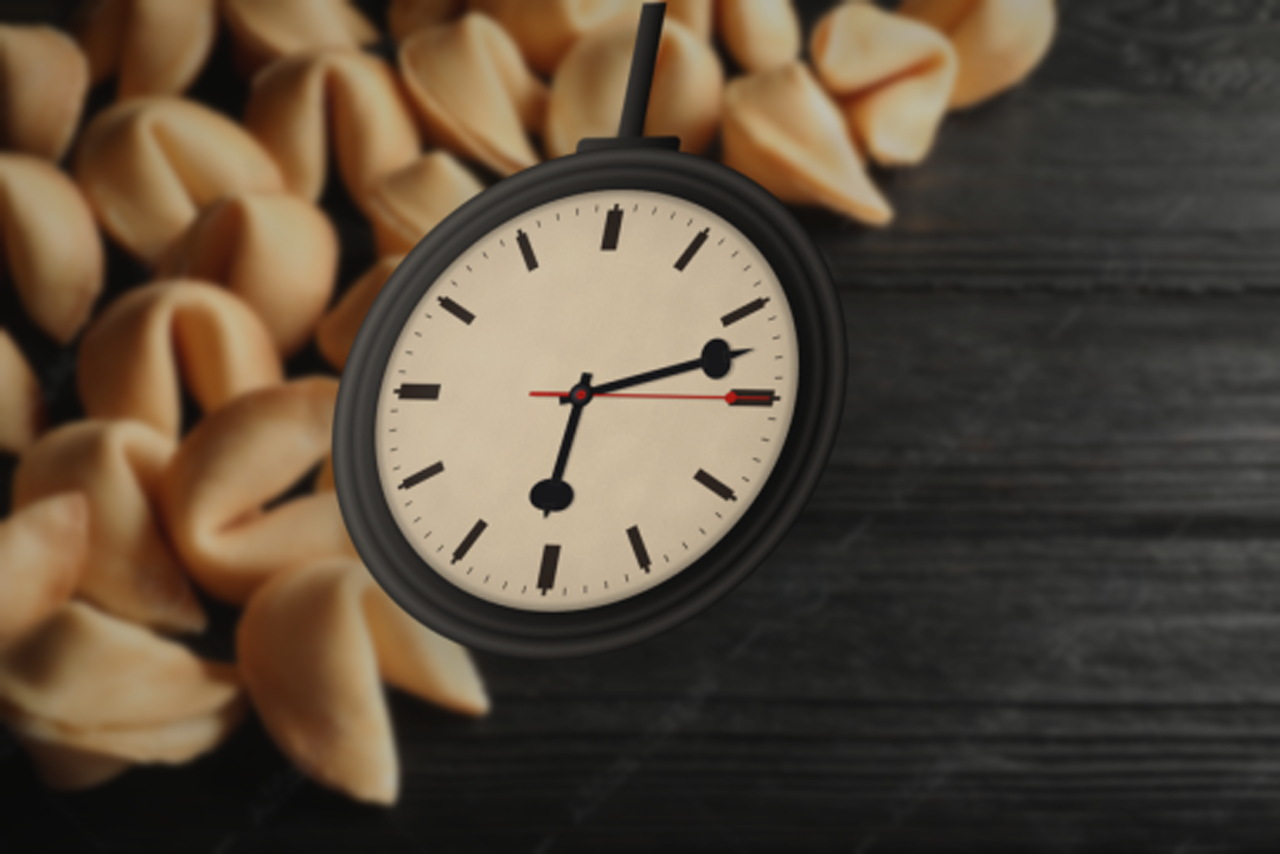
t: 6:12:15
